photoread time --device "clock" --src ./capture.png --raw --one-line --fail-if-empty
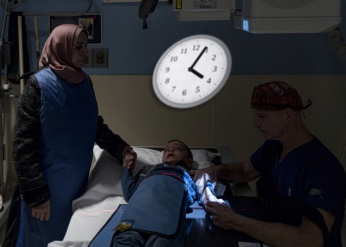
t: 4:04
